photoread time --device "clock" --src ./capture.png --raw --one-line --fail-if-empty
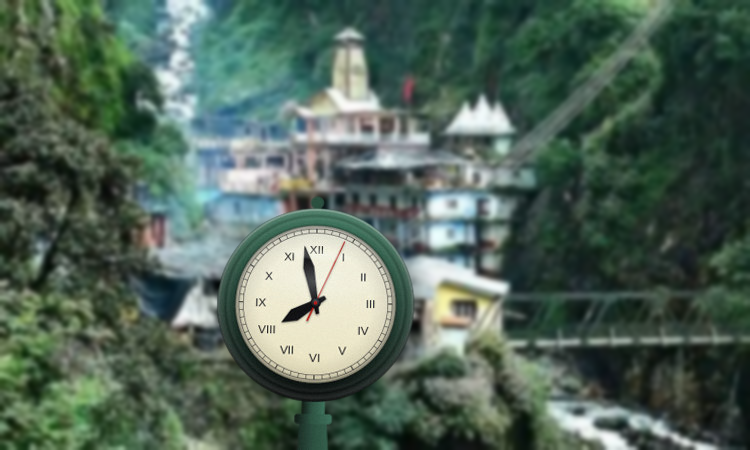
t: 7:58:04
